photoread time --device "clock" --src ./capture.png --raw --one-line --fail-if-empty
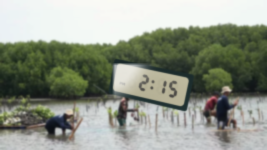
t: 2:15
